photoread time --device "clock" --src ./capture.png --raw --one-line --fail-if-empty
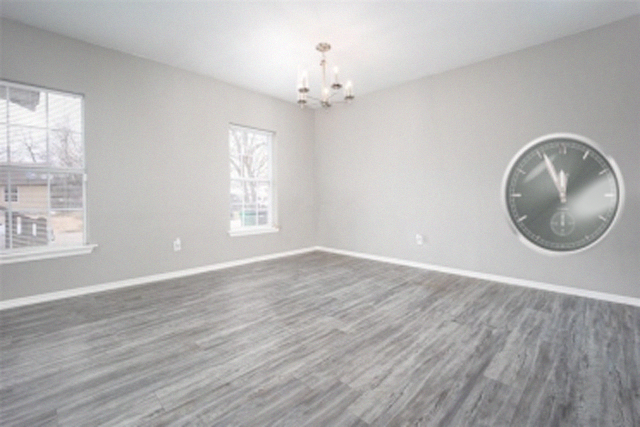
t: 11:56
